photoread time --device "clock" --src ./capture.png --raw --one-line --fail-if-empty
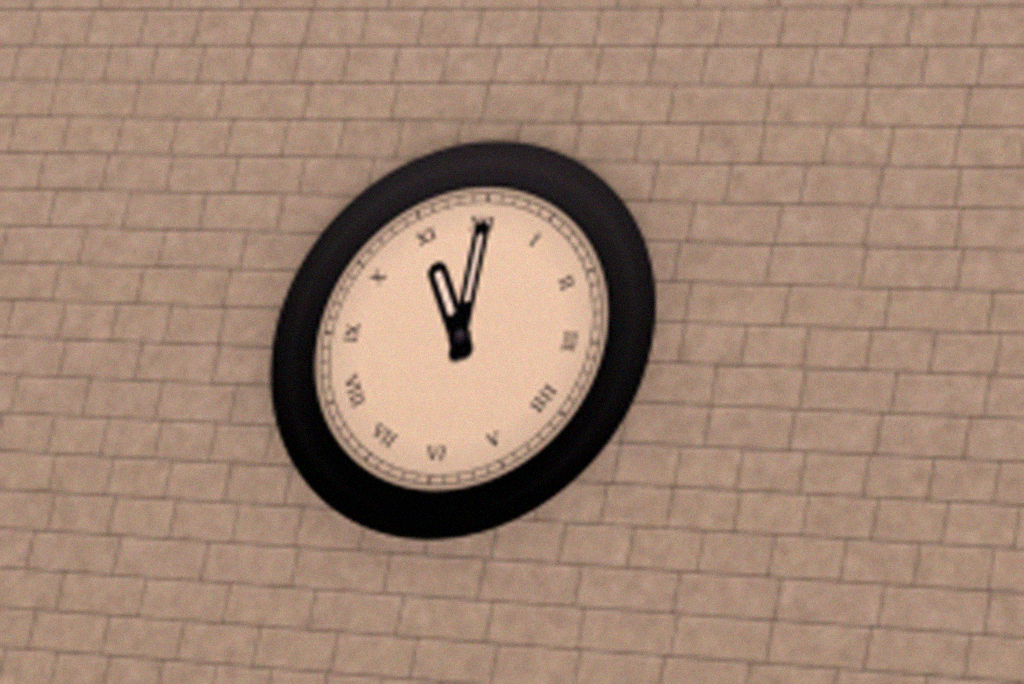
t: 11:00
